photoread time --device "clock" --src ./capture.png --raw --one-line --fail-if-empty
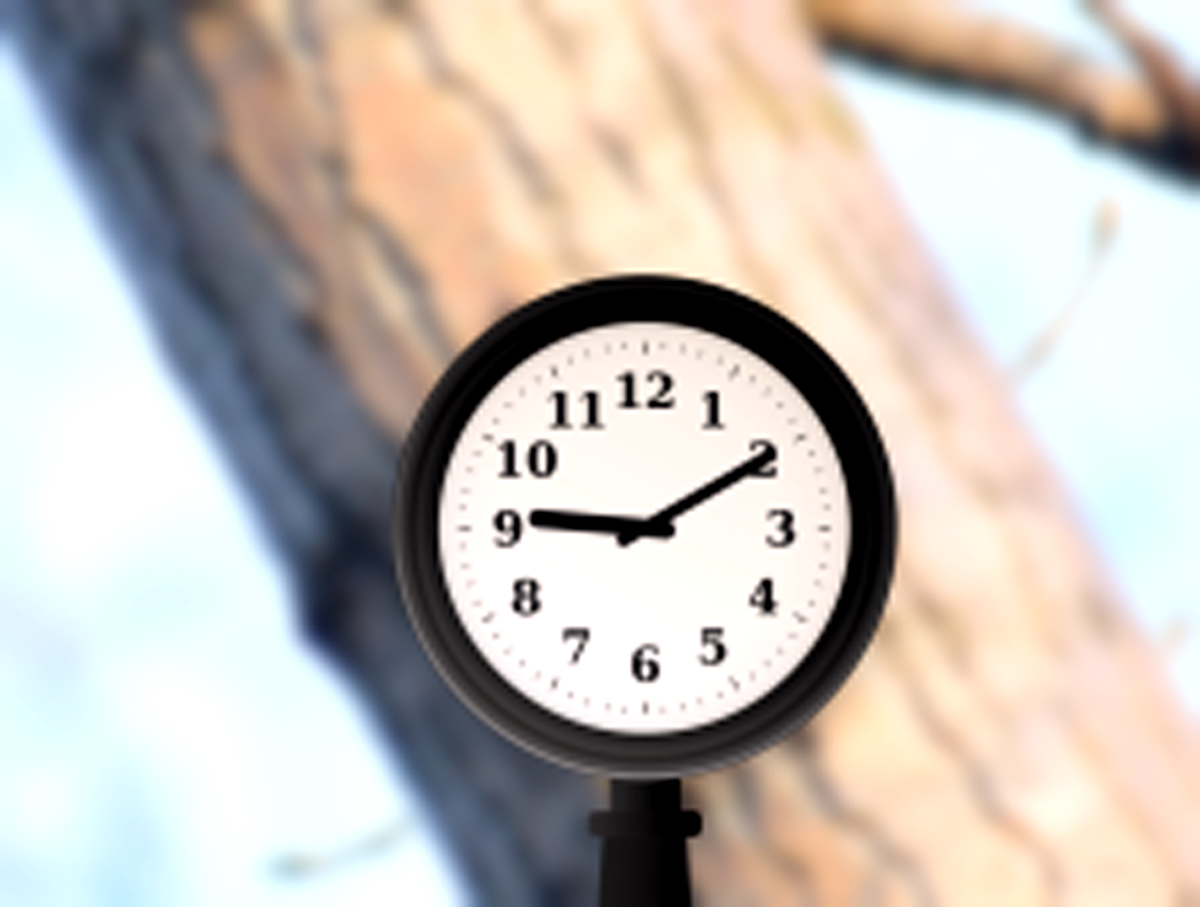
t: 9:10
